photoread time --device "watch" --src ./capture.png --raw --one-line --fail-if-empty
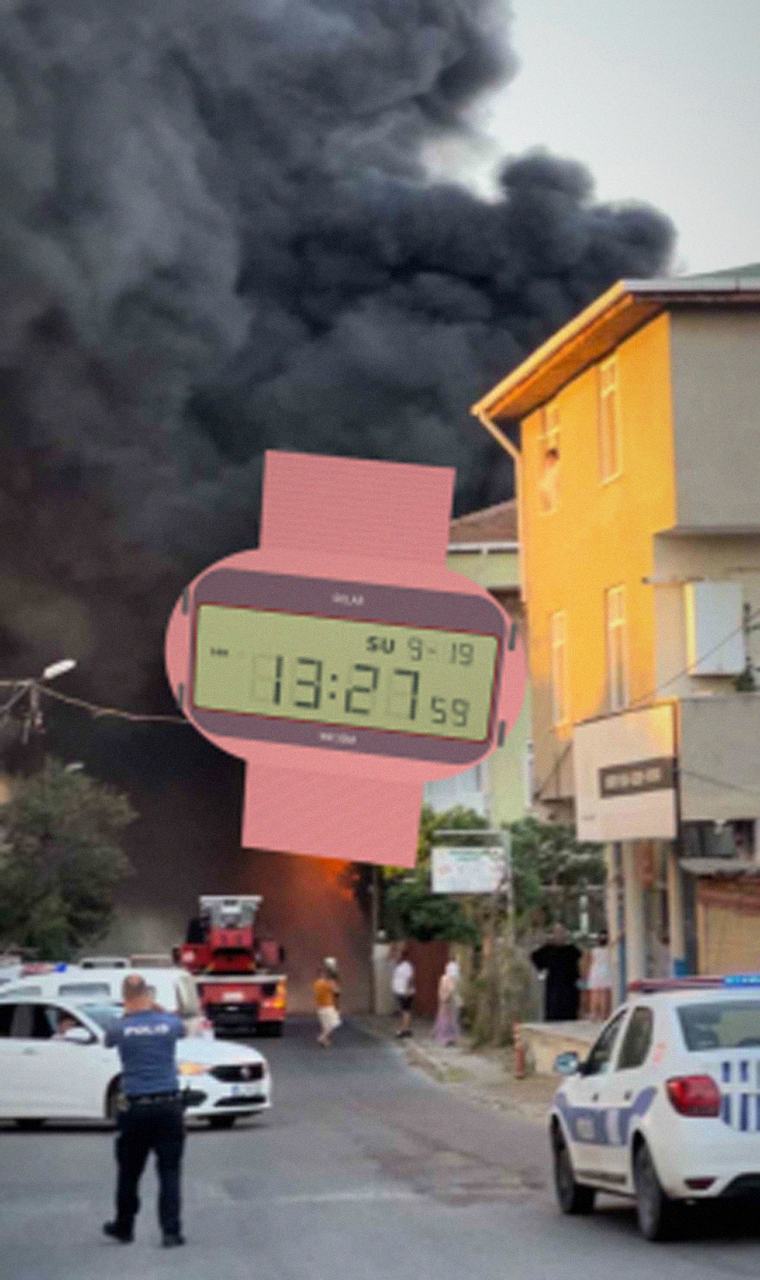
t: 13:27:59
